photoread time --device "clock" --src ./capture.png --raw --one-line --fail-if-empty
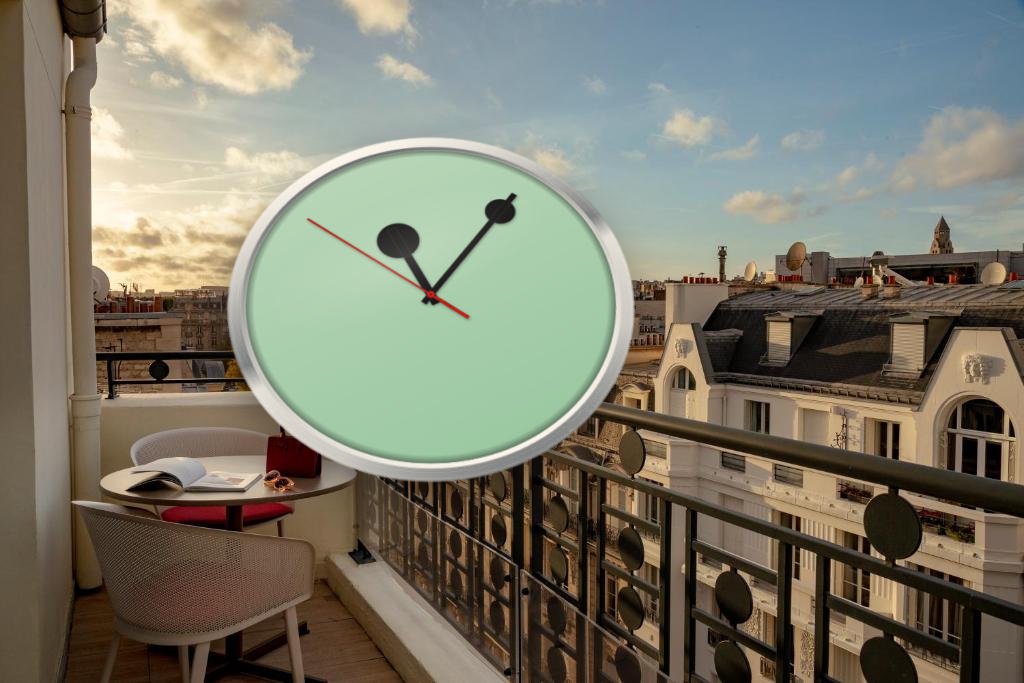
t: 11:05:51
